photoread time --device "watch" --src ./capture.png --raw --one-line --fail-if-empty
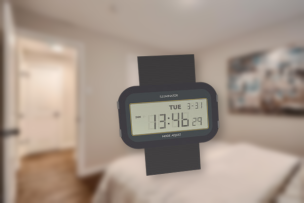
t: 13:46:29
